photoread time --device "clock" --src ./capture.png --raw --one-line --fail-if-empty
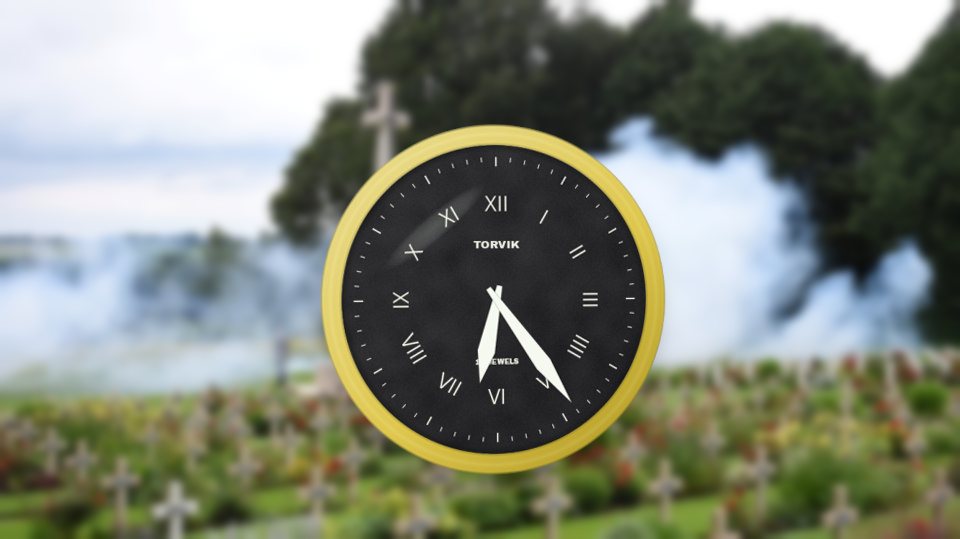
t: 6:24
